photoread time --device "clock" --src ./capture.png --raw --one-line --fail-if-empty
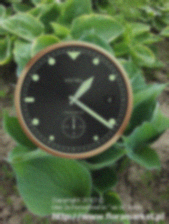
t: 1:21
